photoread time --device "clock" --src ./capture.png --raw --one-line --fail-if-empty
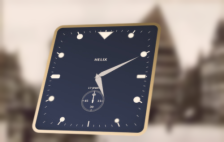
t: 5:10
